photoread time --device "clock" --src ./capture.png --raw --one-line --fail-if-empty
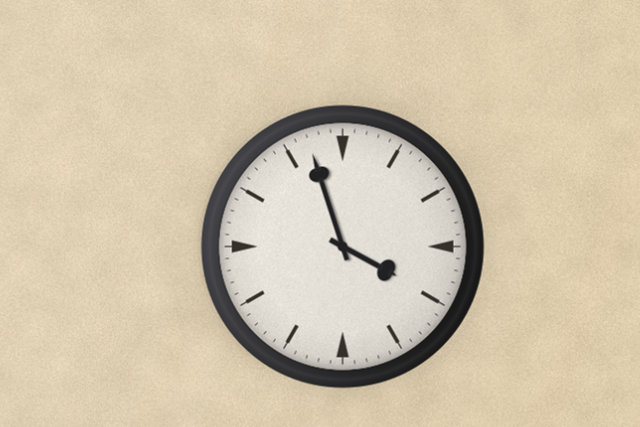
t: 3:57
